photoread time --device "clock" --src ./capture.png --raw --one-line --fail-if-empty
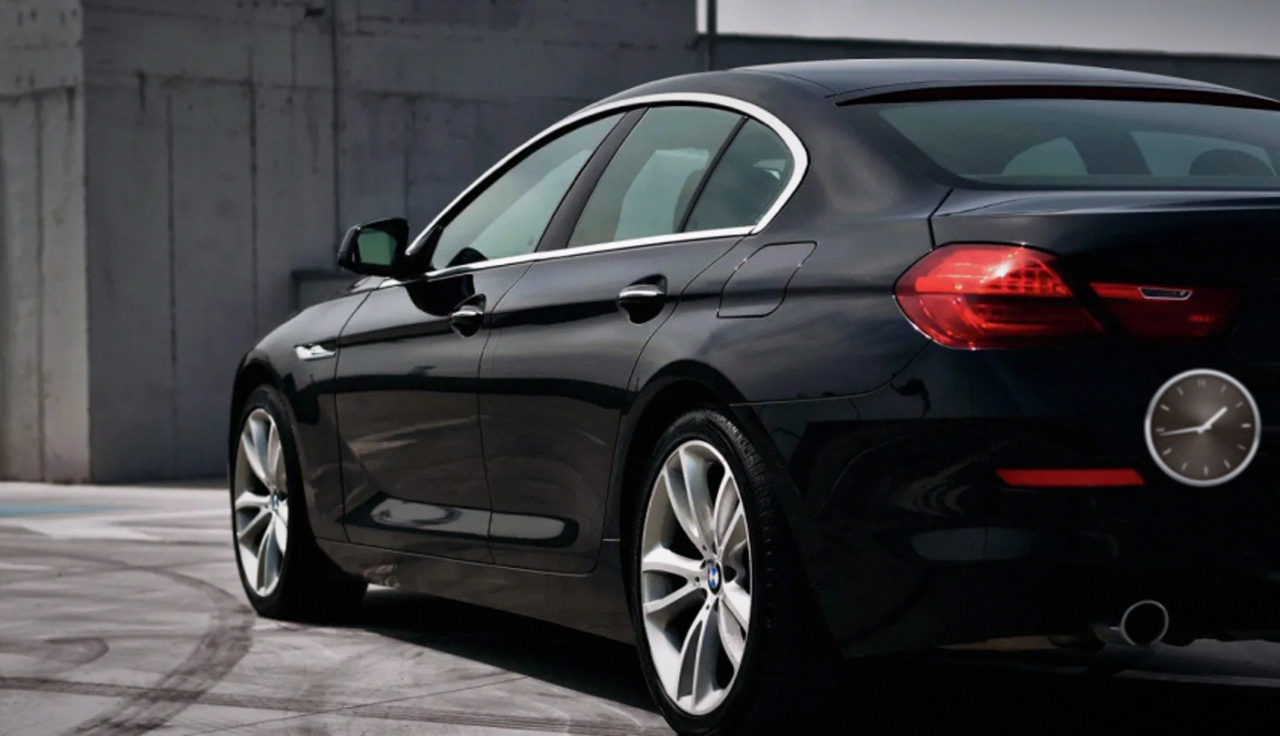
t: 1:44
